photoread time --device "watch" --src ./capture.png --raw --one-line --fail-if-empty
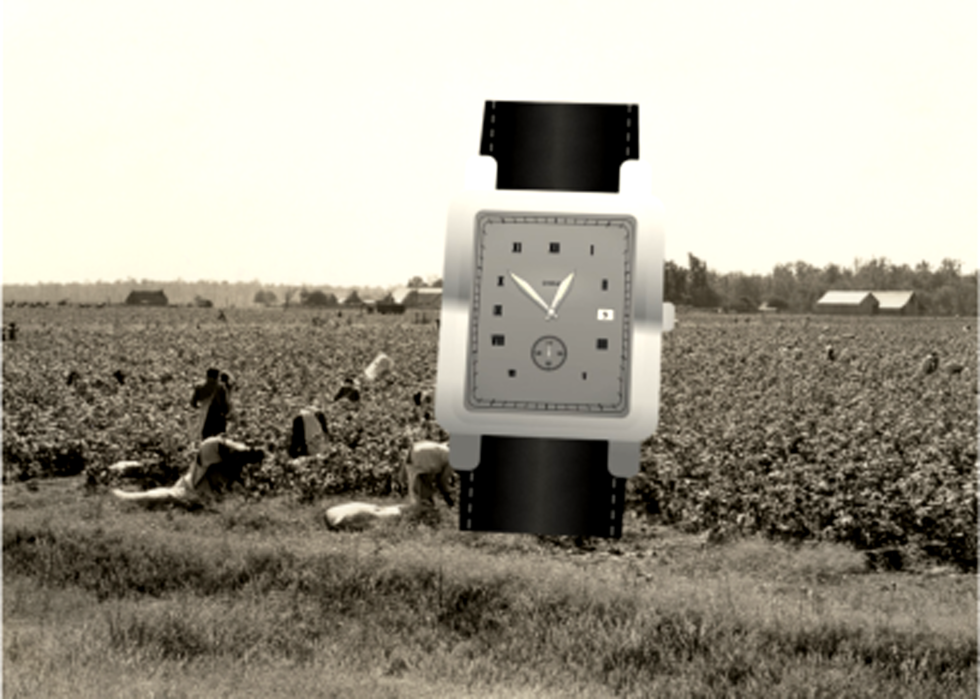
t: 12:52
